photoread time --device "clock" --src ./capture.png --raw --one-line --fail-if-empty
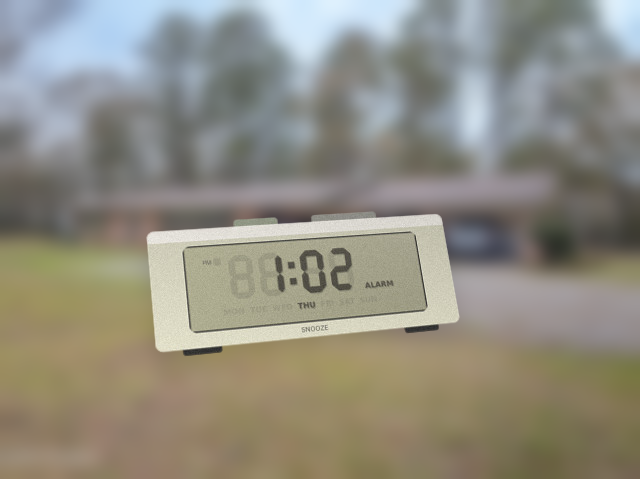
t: 1:02
